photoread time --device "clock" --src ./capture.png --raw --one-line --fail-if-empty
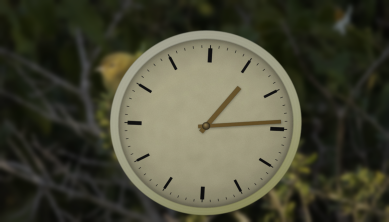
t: 1:14
